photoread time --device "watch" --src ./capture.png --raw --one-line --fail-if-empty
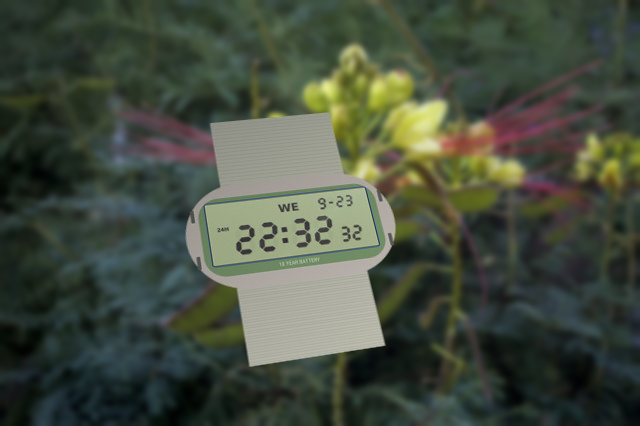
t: 22:32:32
